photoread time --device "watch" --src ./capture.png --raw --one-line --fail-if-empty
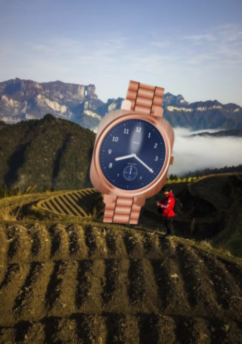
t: 8:20
